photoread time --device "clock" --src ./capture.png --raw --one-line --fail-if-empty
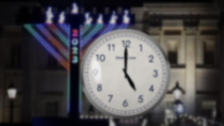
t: 5:00
